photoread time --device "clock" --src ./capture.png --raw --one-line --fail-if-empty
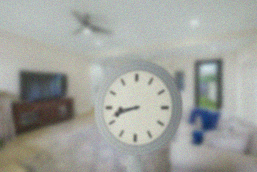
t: 8:42
